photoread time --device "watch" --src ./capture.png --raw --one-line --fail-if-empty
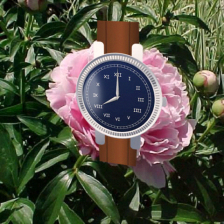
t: 8:00
